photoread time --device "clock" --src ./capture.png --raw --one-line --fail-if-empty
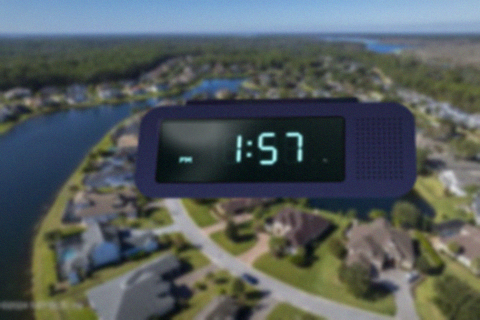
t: 1:57
